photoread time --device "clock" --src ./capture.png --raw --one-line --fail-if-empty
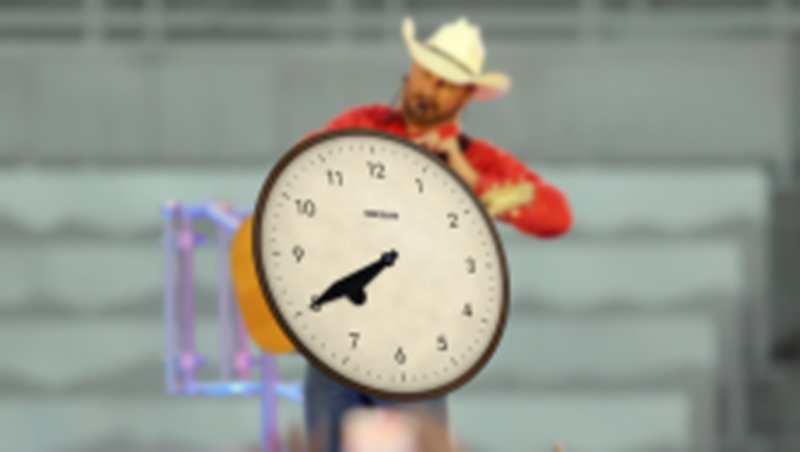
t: 7:40
